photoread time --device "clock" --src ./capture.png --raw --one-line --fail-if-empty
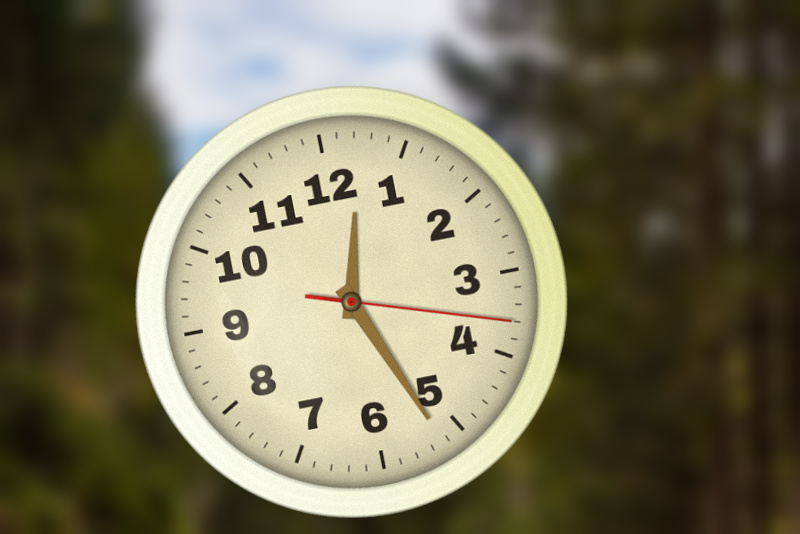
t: 12:26:18
